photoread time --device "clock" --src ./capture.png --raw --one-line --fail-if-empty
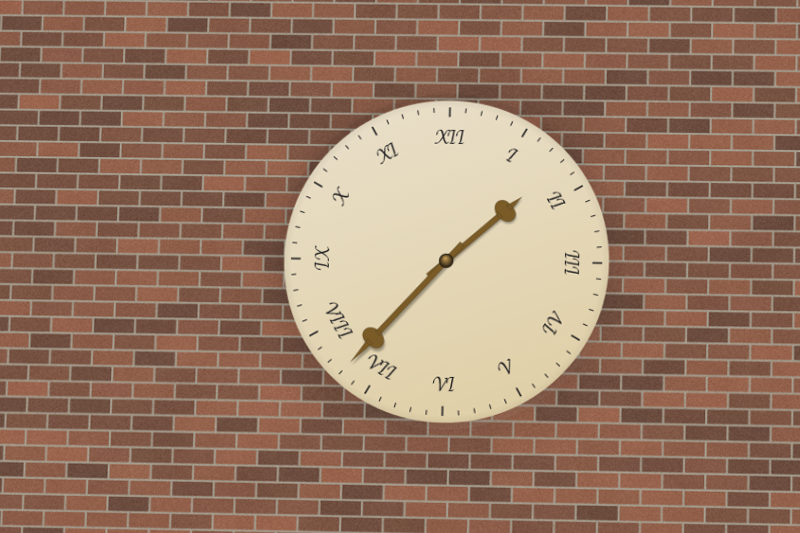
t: 1:37
